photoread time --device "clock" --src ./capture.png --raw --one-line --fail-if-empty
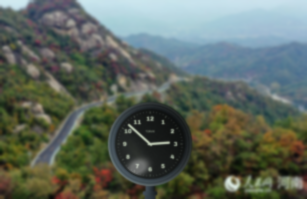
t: 2:52
